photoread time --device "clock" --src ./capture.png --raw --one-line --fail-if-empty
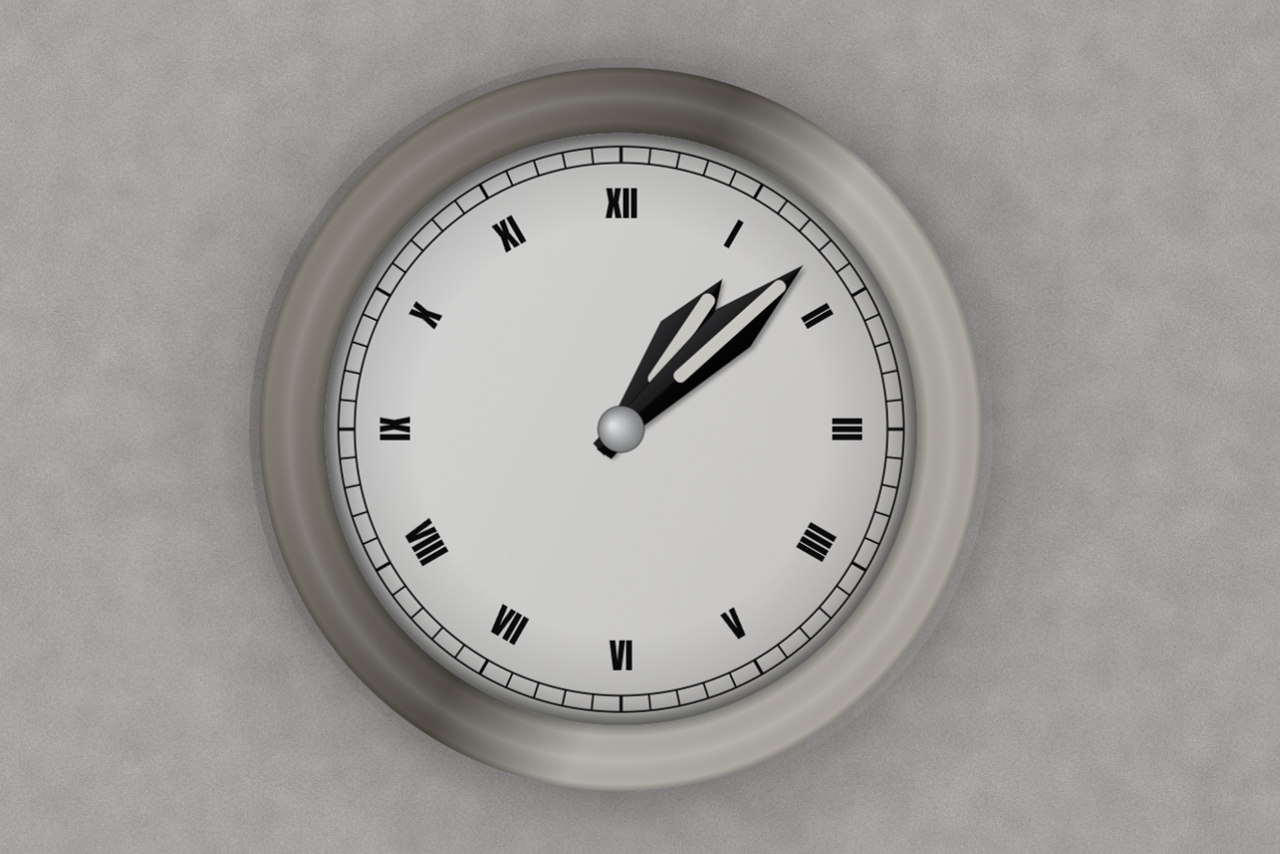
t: 1:08
